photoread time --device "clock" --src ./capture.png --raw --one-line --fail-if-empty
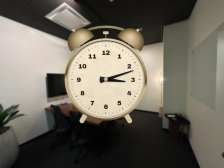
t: 3:12
